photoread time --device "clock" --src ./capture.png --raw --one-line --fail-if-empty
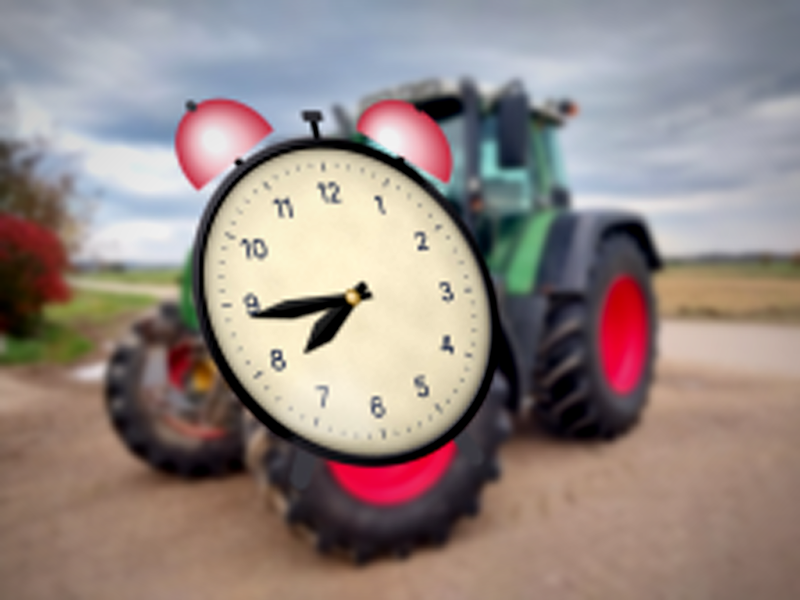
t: 7:44
